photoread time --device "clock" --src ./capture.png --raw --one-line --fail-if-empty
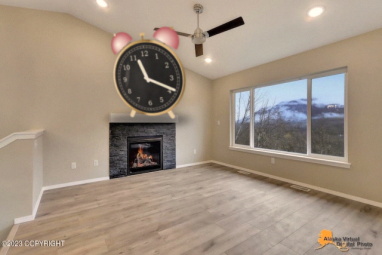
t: 11:19
